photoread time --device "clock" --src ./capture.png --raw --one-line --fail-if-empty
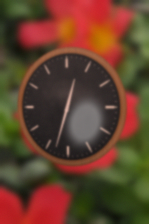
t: 12:33
